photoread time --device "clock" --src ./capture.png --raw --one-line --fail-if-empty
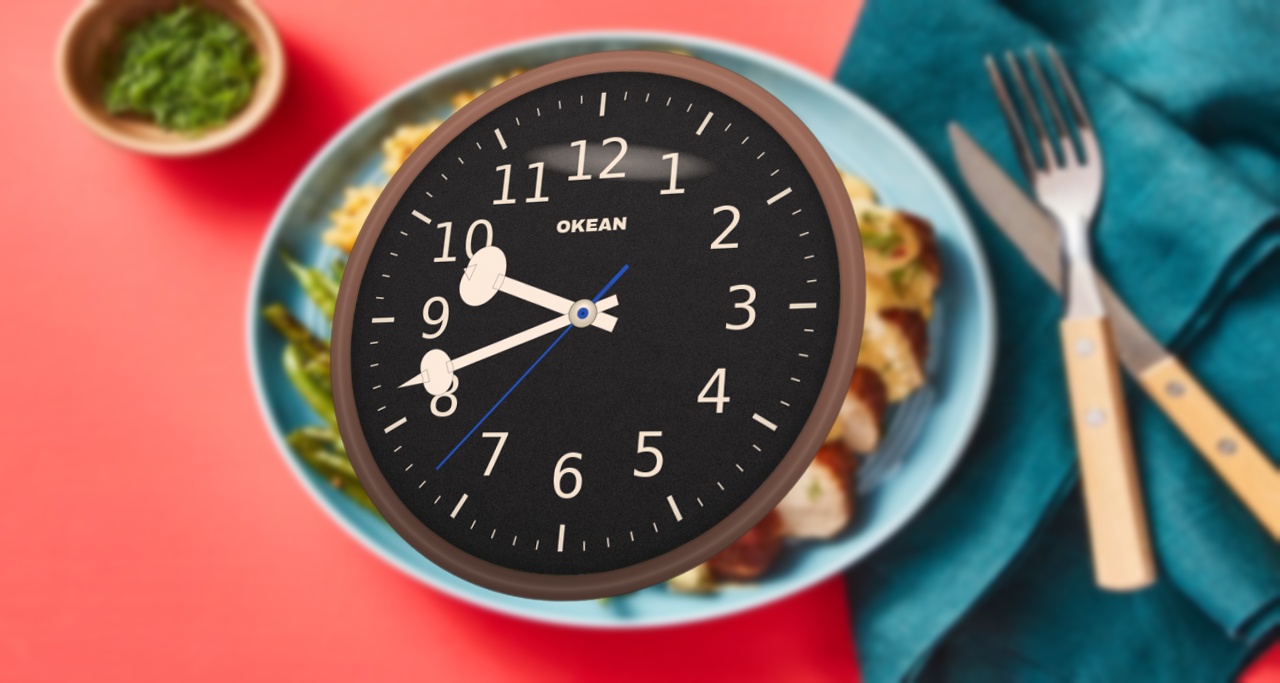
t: 9:41:37
